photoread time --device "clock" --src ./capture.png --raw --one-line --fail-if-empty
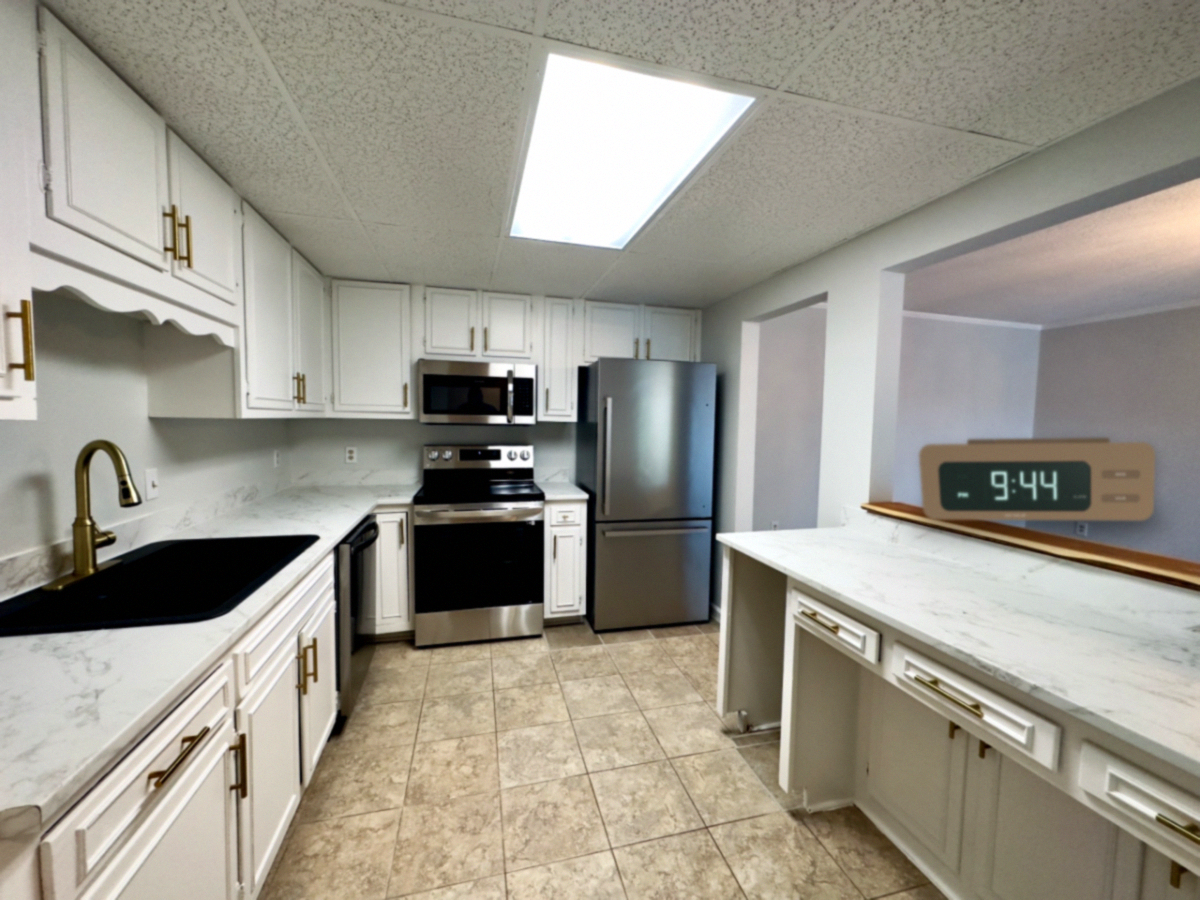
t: 9:44
